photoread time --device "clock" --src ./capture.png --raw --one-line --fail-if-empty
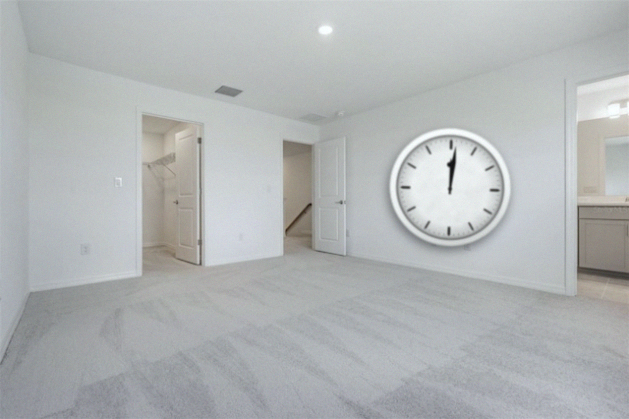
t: 12:01
